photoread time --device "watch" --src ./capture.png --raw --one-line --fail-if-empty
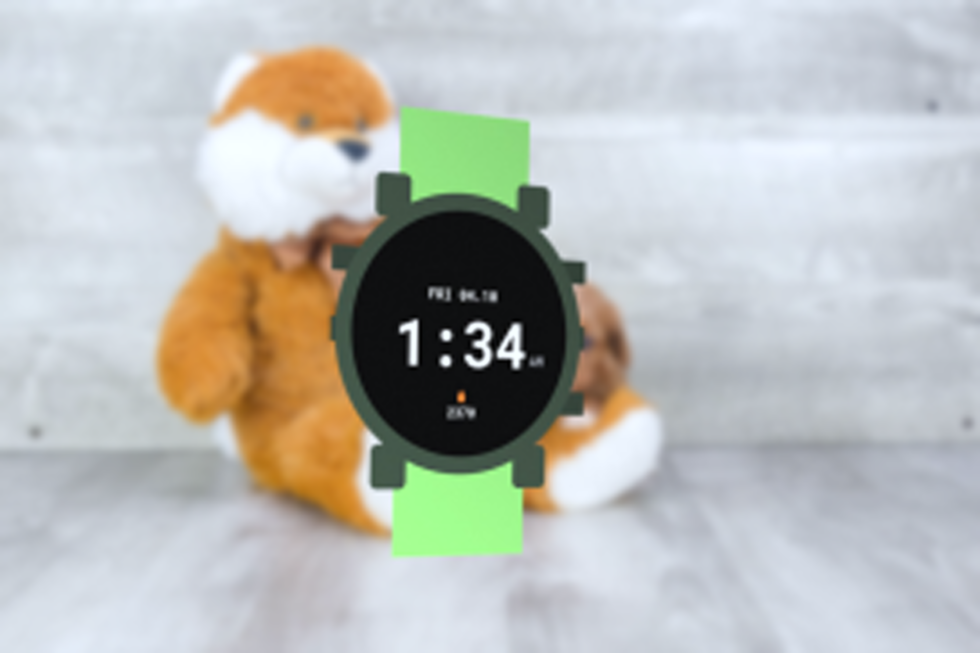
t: 1:34
